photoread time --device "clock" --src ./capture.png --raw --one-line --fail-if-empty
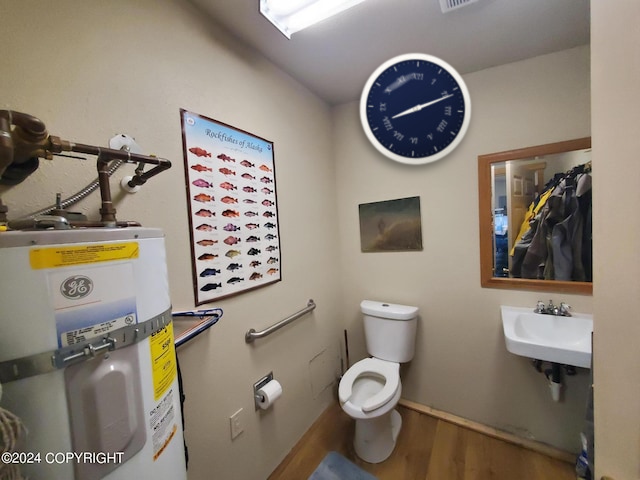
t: 8:11
